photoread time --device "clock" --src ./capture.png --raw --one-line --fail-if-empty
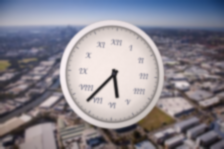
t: 5:37
